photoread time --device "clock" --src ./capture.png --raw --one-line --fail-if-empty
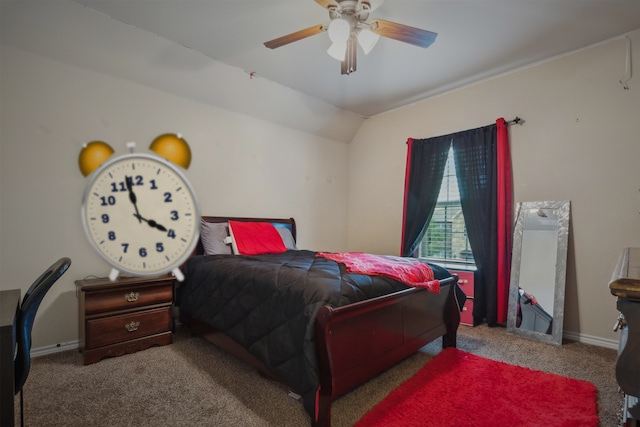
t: 3:58
